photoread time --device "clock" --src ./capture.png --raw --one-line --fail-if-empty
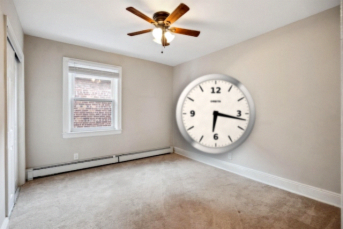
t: 6:17
